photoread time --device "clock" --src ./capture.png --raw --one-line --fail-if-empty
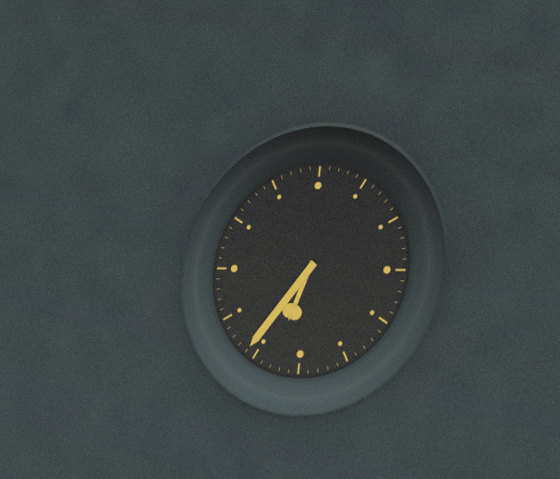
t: 6:36
